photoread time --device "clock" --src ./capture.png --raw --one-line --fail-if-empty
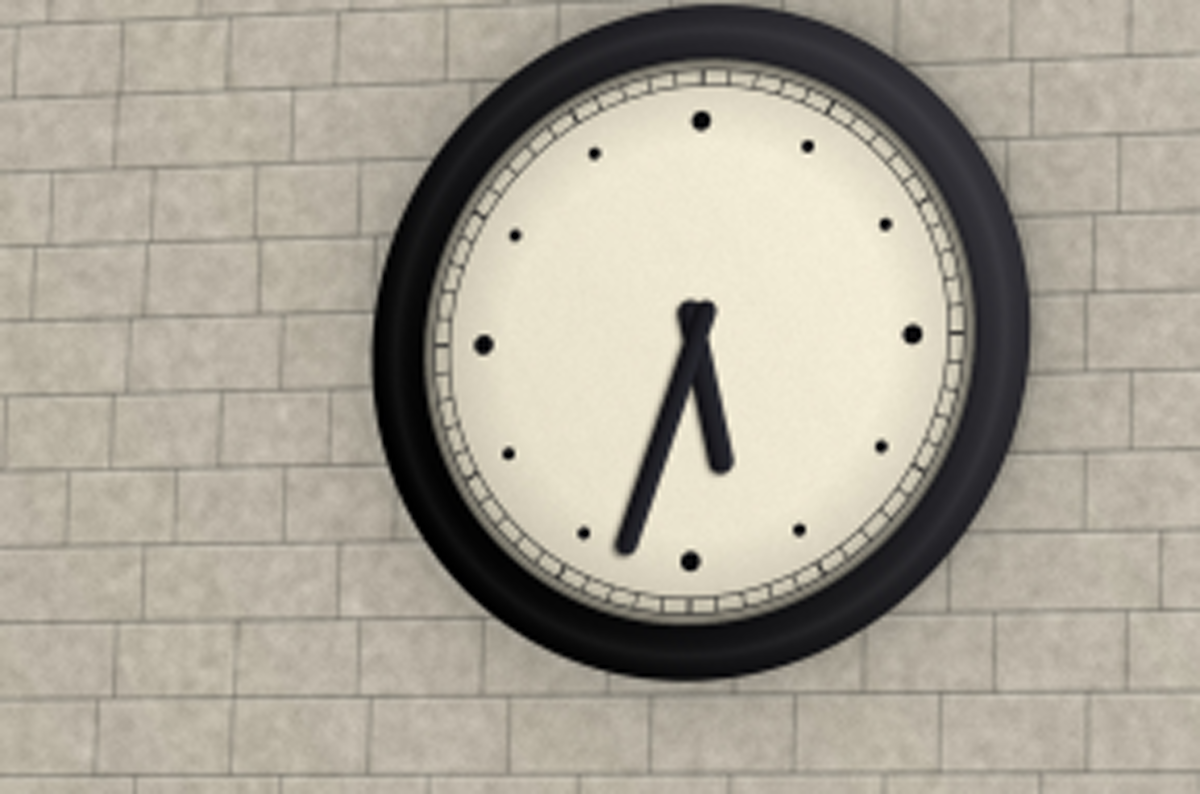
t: 5:33
